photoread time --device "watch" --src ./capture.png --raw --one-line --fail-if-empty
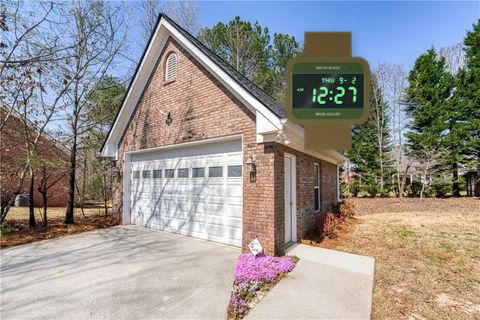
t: 12:27
